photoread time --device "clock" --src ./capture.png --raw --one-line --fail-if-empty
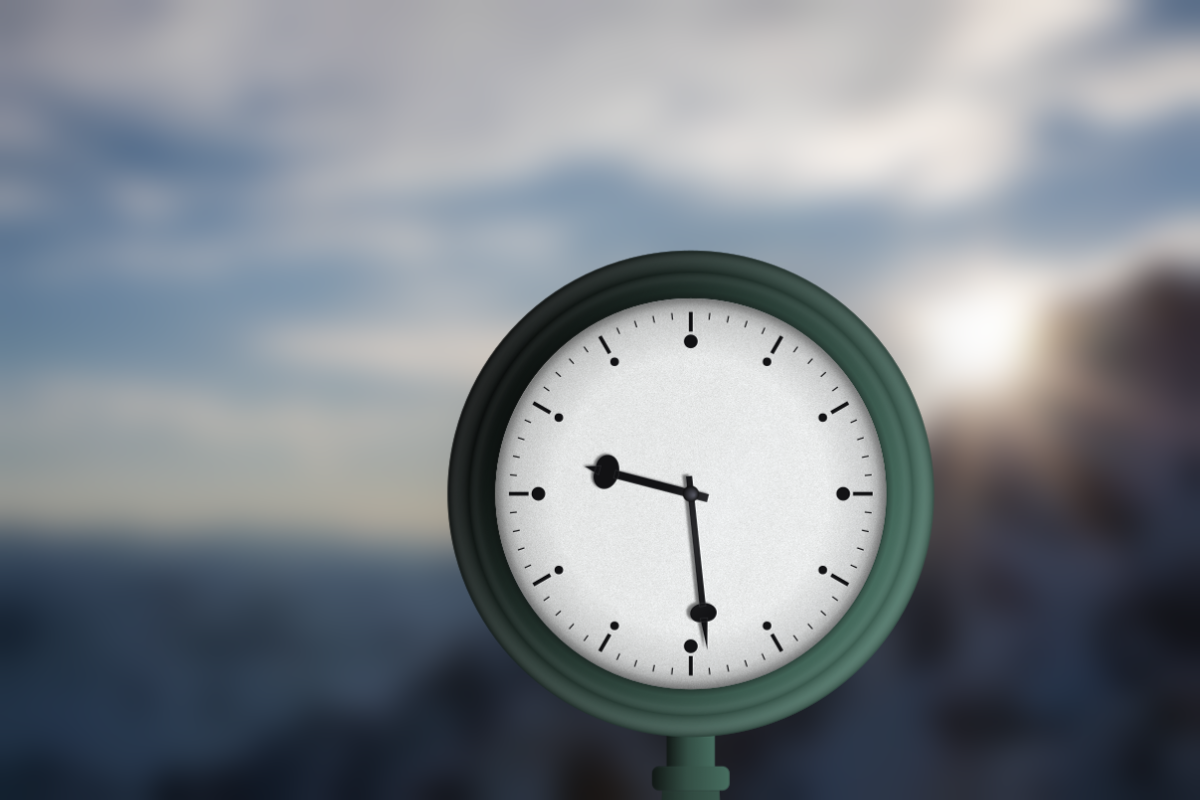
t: 9:29
